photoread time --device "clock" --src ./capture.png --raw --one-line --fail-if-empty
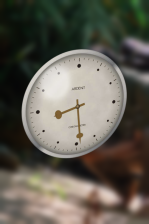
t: 8:29
